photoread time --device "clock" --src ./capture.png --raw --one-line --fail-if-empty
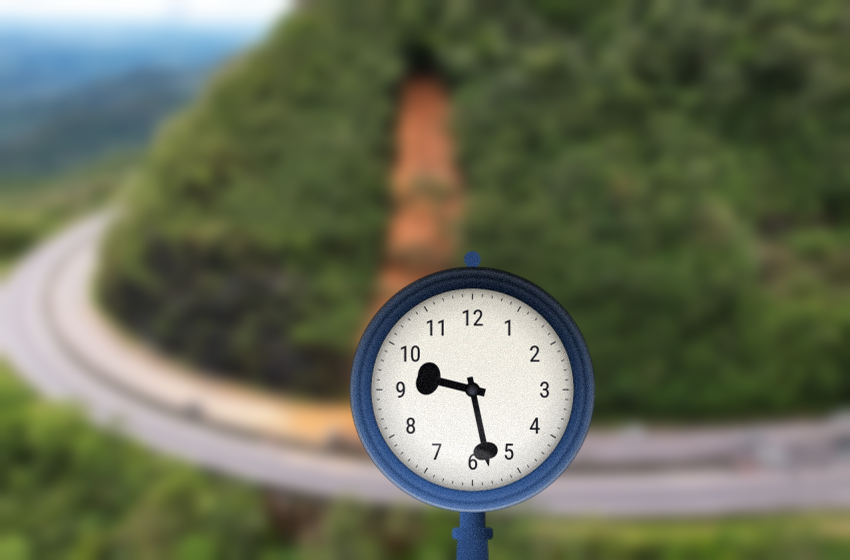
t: 9:28
